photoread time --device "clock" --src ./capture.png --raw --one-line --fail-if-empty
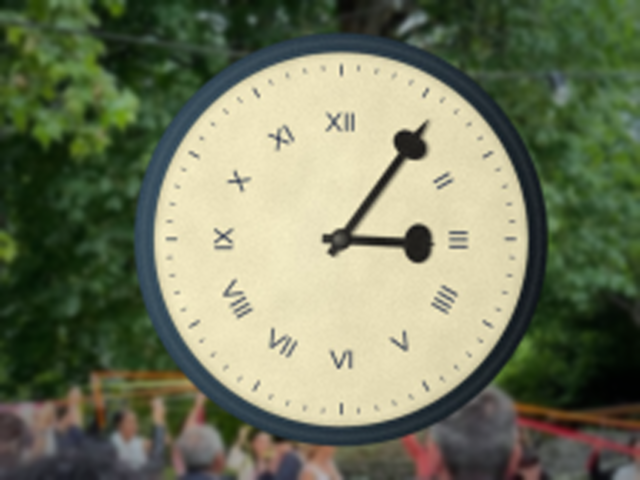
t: 3:06
